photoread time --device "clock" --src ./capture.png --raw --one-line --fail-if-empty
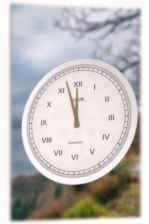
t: 11:57
